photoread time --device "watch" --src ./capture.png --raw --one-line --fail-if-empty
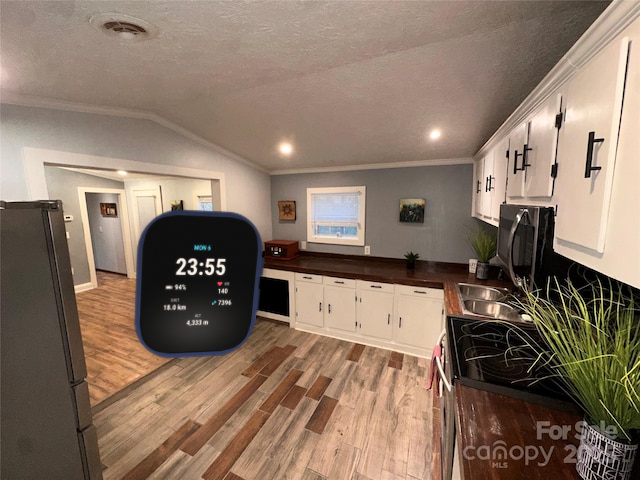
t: 23:55
